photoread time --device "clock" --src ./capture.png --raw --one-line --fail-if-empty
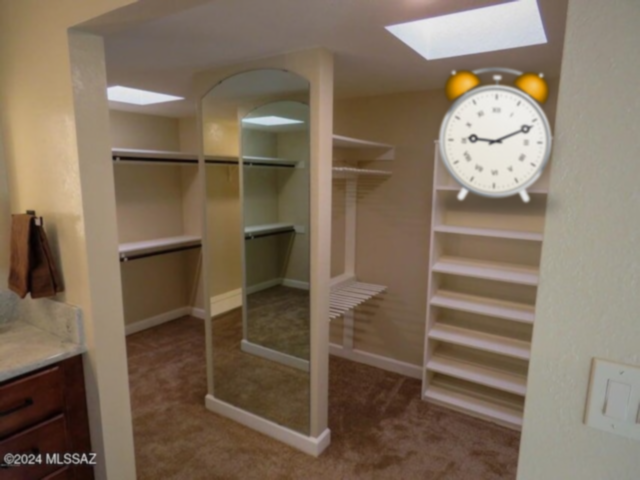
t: 9:11
